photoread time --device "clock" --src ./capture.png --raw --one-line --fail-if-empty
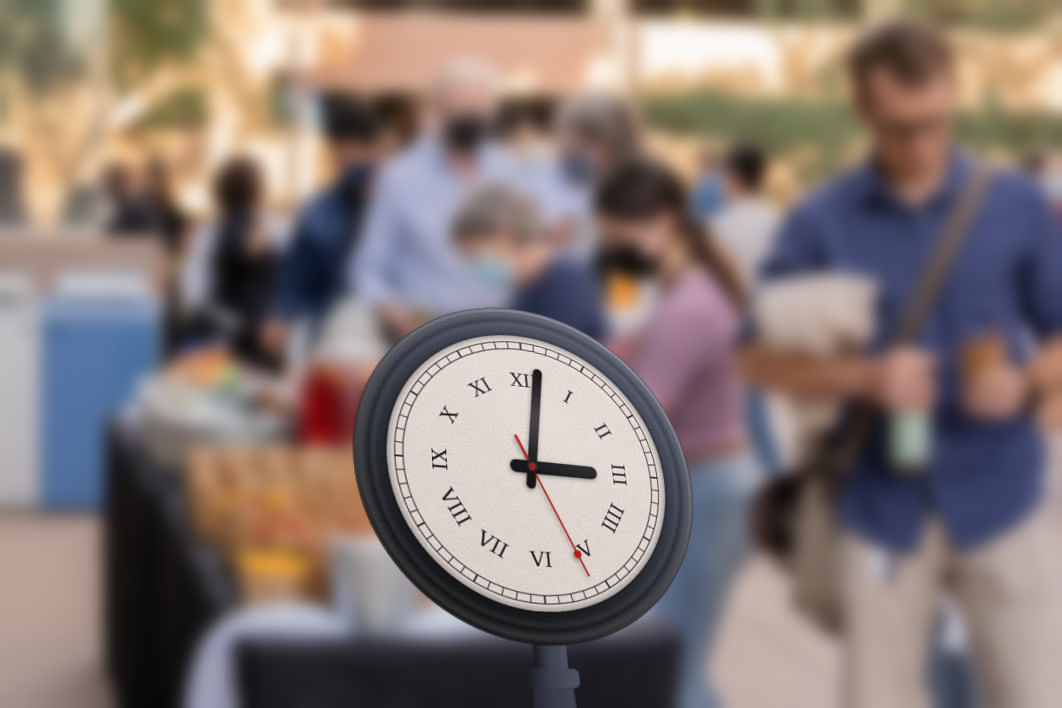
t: 3:01:26
